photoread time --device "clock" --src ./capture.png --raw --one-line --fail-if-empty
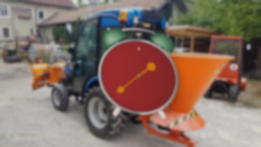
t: 1:38
